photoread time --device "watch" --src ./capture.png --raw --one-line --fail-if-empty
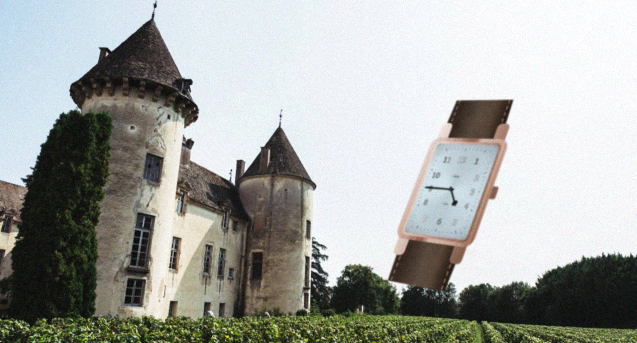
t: 4:45
